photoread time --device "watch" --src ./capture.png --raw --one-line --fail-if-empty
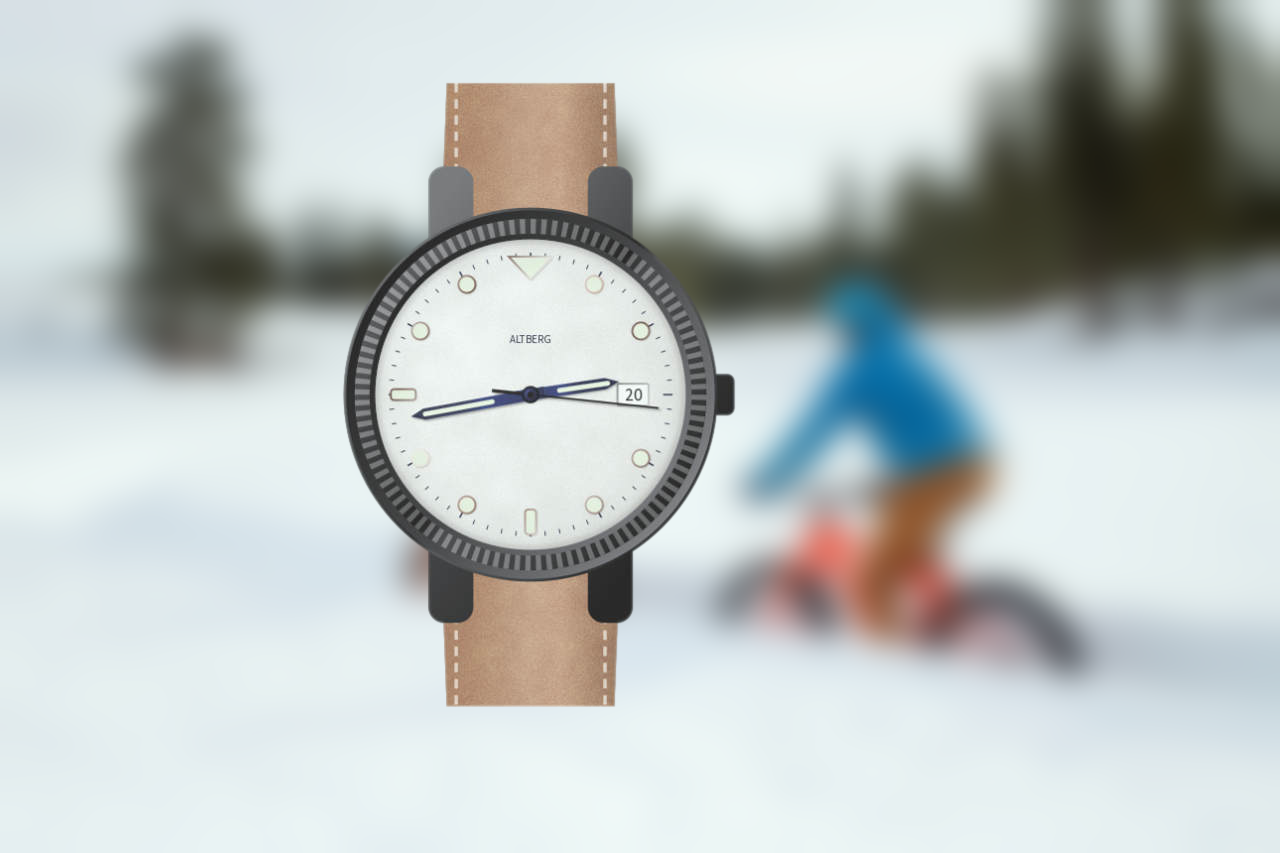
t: 2:43:16
